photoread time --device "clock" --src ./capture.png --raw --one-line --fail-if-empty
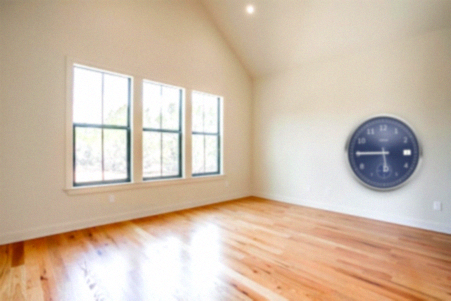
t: 5:45
